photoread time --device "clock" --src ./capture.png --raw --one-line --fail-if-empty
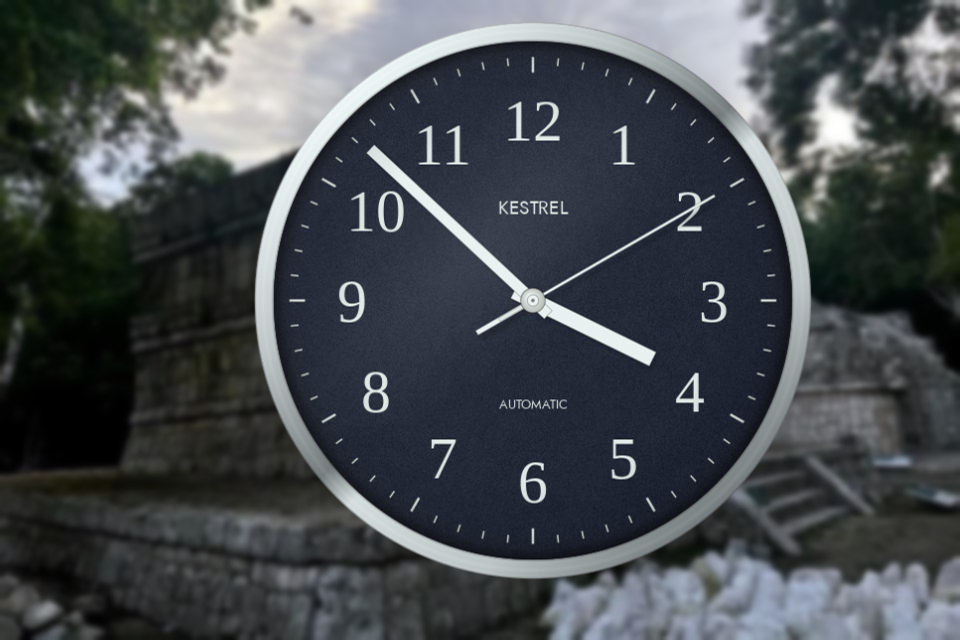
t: 3:52:10
